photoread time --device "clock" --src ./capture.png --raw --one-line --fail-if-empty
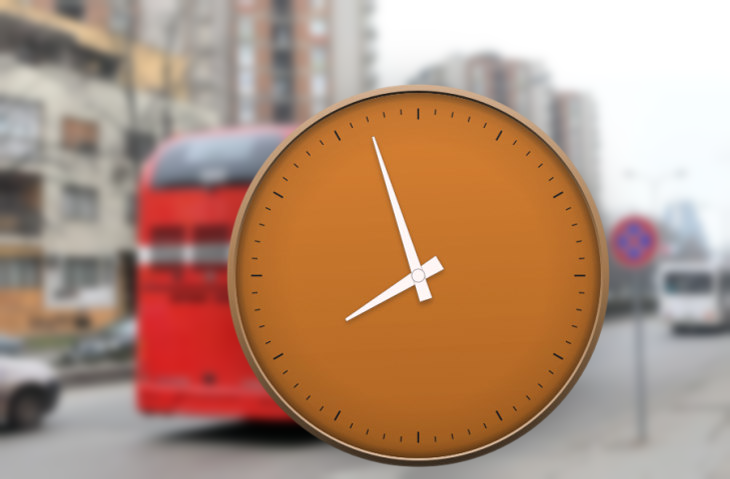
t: 7:57
